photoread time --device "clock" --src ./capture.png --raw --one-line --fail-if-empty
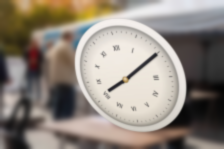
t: 8:10
